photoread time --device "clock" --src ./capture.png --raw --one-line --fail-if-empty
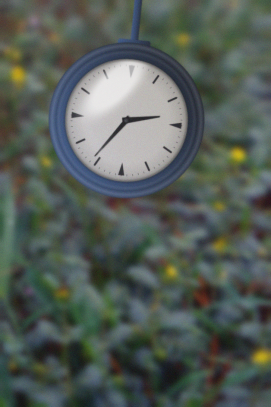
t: 2:36
